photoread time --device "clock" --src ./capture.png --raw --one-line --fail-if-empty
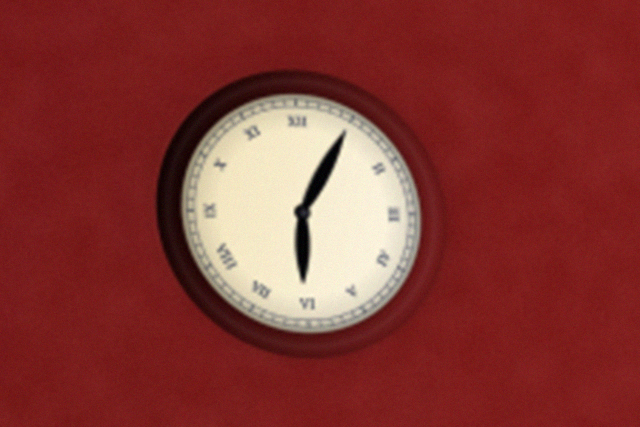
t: 6:05
